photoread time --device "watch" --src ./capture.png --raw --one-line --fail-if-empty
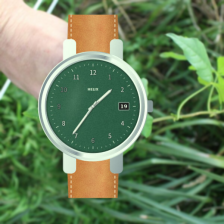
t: 1:36
